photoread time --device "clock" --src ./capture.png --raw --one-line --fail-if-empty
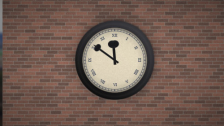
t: 11:51
